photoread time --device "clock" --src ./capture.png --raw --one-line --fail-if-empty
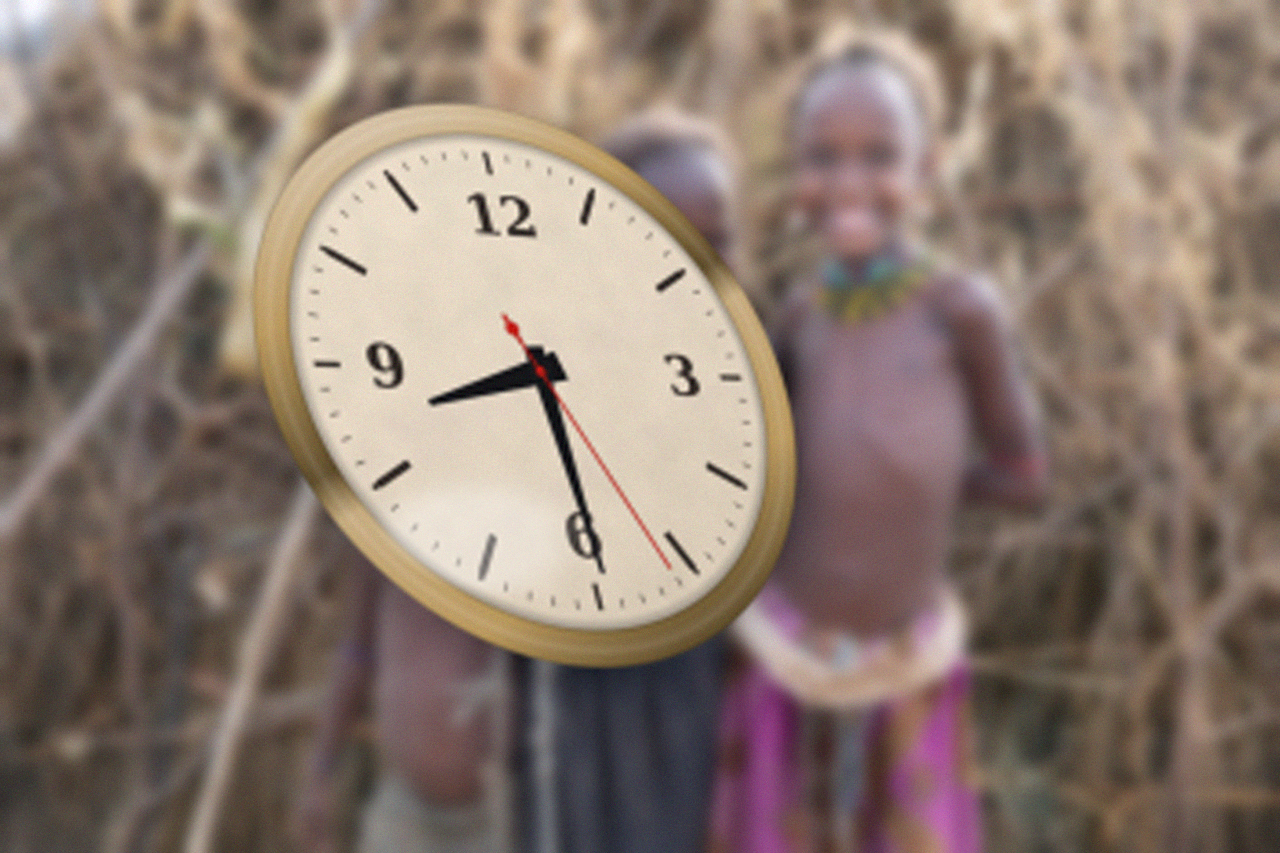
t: 8:29:26
